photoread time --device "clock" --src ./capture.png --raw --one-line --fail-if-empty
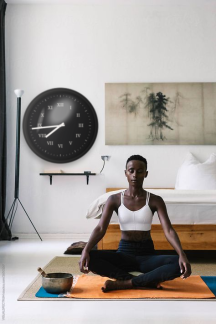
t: 7:44
